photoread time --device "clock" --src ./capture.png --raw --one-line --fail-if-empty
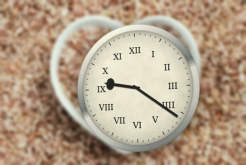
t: 9:21
